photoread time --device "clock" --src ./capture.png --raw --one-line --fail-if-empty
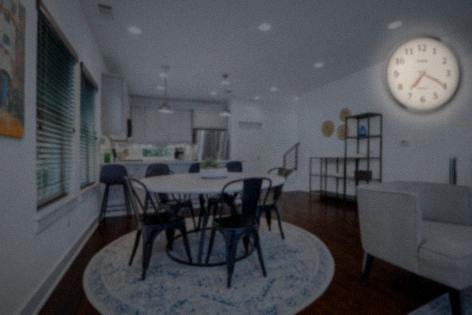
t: 7:20
